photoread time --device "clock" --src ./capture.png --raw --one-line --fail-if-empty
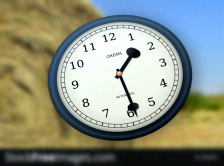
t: 1:29
